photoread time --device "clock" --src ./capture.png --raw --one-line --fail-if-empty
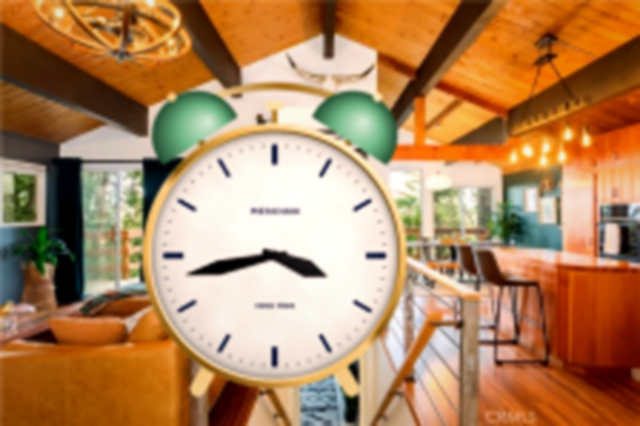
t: 3:43
